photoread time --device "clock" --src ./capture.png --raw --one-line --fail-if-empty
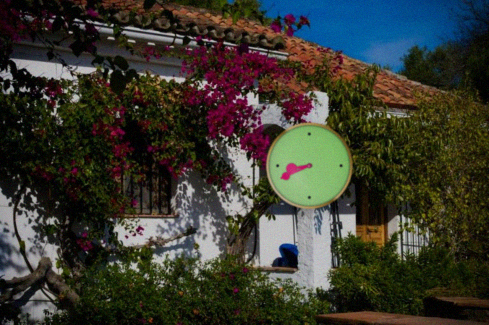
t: 8:41
